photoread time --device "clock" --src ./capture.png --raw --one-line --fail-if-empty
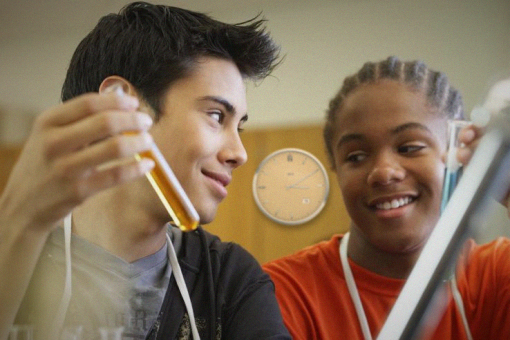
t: 3:10
